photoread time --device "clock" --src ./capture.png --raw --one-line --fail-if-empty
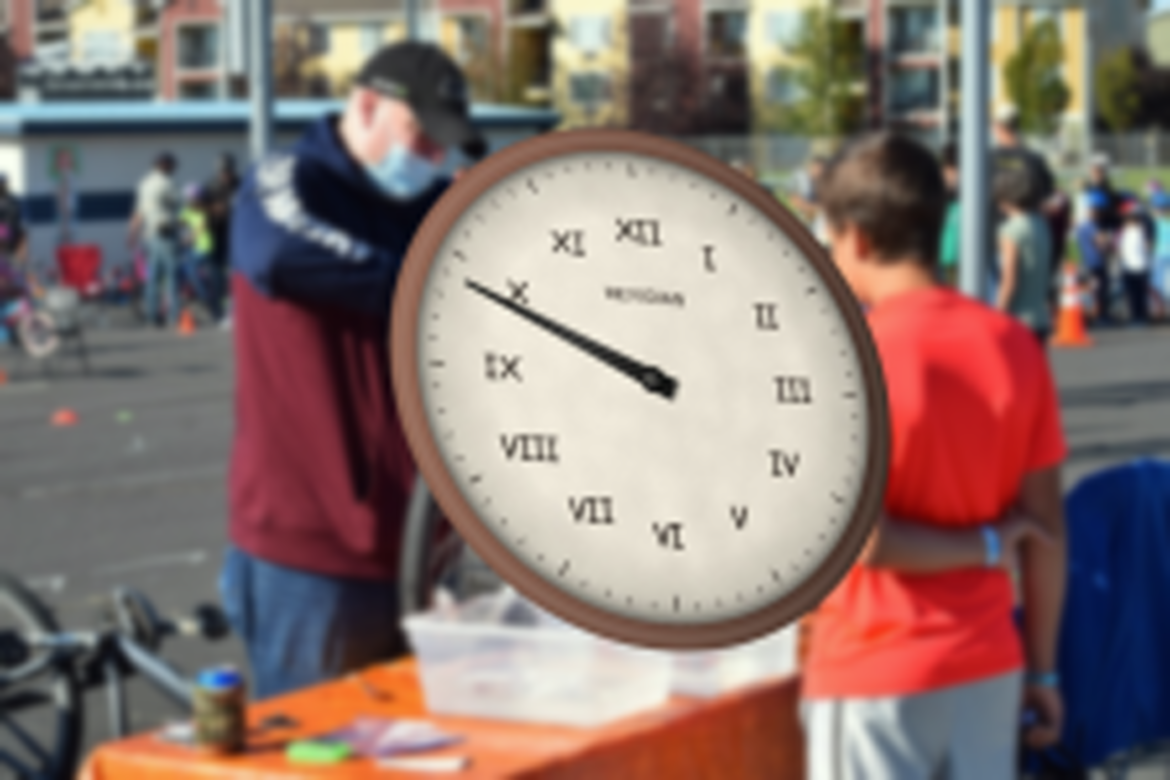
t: 9:49
